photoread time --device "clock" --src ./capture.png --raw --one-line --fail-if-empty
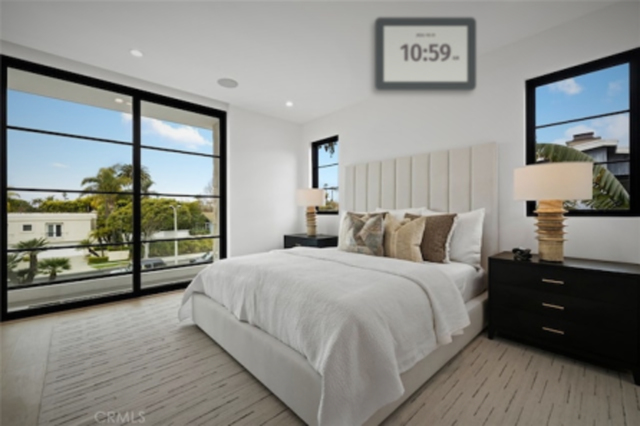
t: 10:59
